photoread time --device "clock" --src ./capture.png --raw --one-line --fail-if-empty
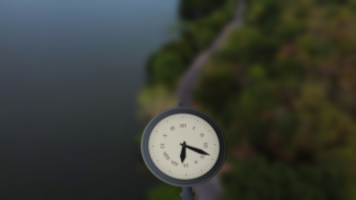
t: 6:19
